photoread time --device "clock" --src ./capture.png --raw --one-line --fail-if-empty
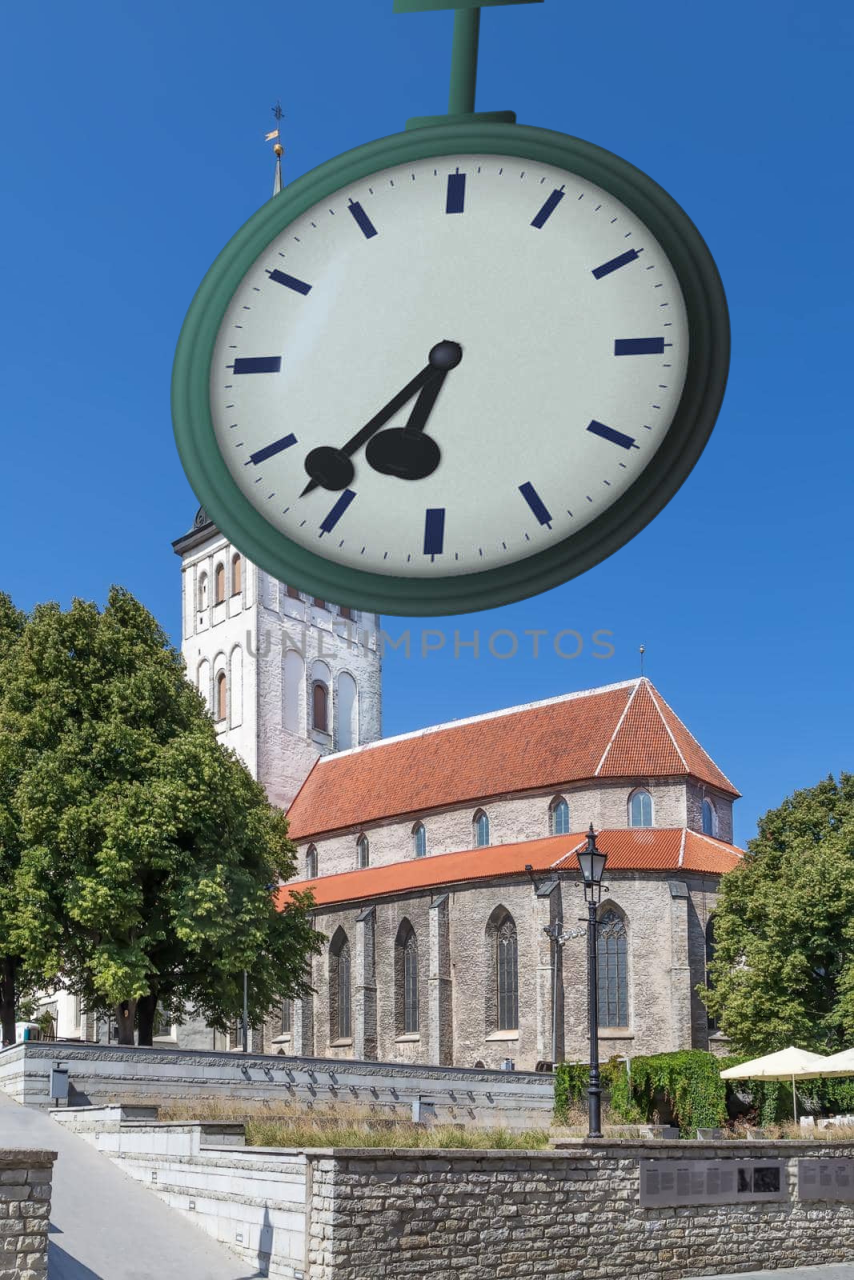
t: 6:37
